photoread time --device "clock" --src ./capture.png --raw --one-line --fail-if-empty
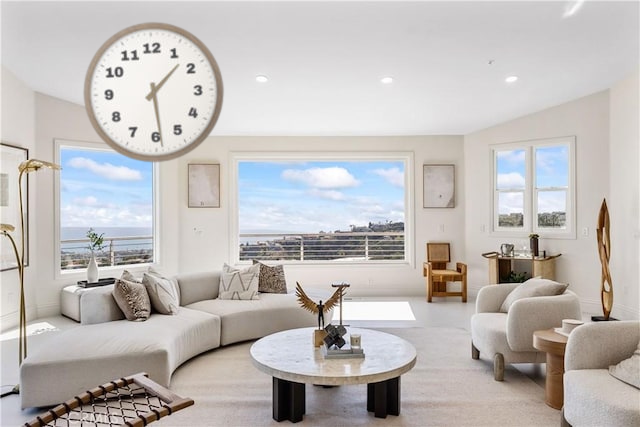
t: 1:29
